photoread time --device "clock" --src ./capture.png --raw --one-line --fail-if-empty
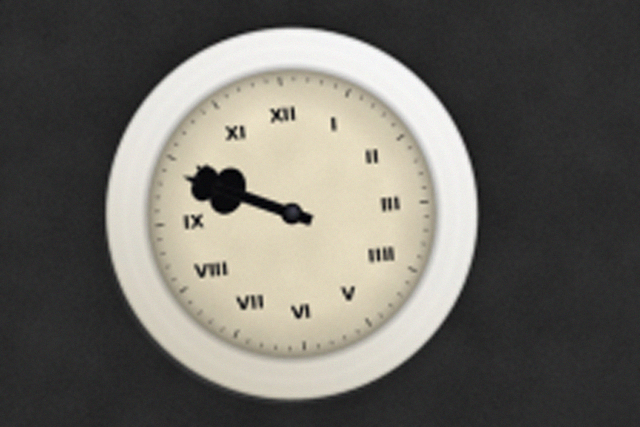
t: 9:49
